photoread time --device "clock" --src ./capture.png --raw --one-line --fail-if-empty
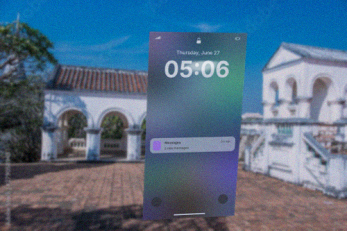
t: 5:06
